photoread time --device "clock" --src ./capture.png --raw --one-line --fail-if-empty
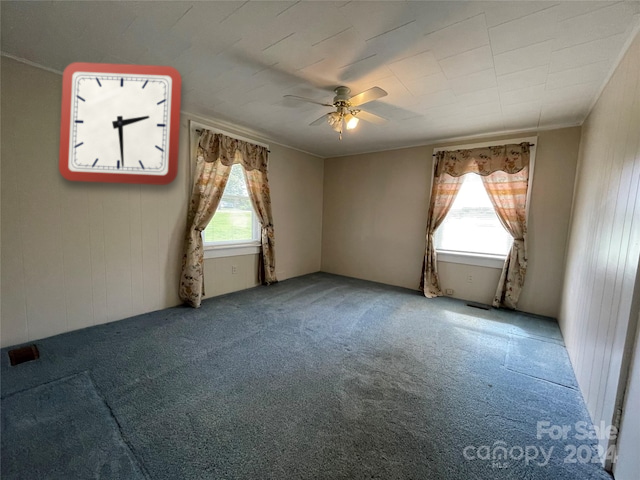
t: 2:29
